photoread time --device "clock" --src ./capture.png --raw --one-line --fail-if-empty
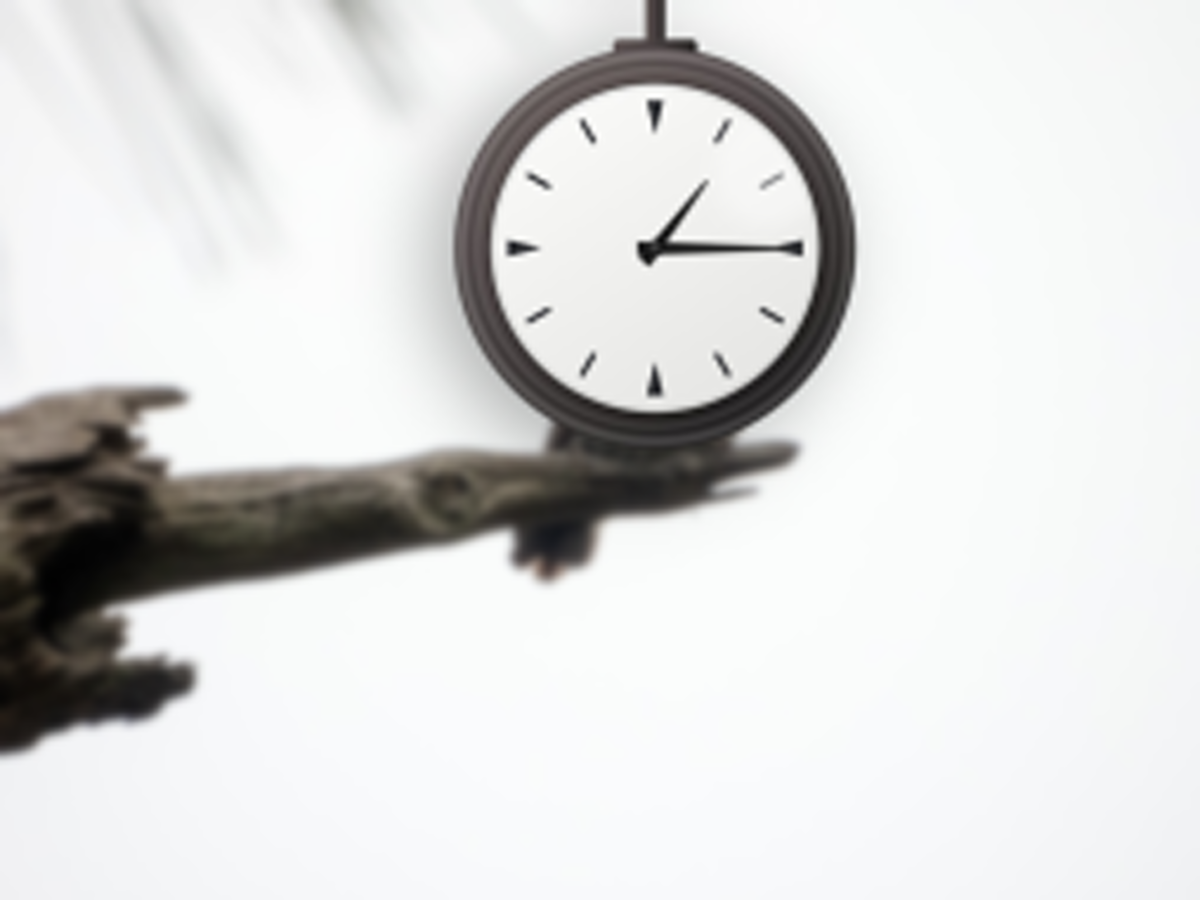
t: 1:15
